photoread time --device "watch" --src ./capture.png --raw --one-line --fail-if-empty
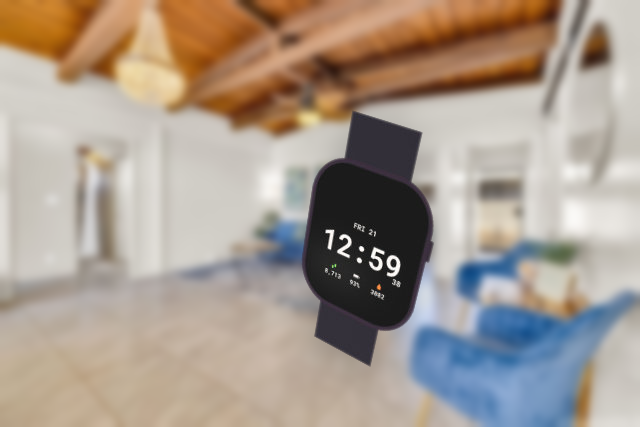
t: 12:59:38
